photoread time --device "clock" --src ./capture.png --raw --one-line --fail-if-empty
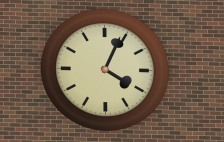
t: 4:04
